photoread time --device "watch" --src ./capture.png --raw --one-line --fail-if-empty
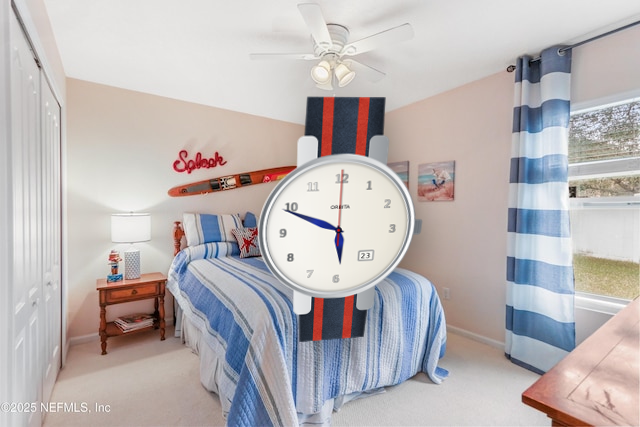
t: 5:49:00
